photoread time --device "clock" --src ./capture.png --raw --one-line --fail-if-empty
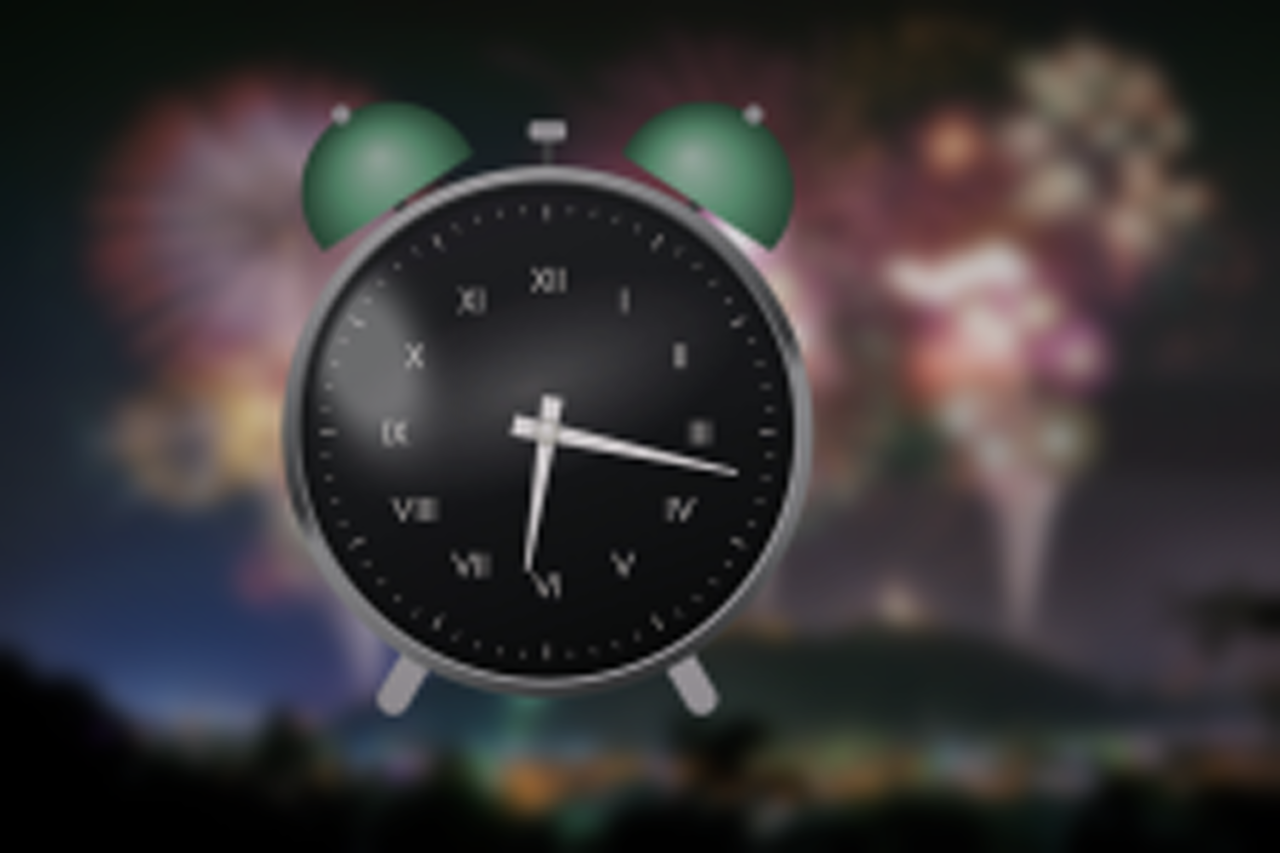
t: 6:17
